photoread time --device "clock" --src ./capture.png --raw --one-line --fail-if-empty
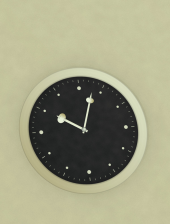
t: 10:03
